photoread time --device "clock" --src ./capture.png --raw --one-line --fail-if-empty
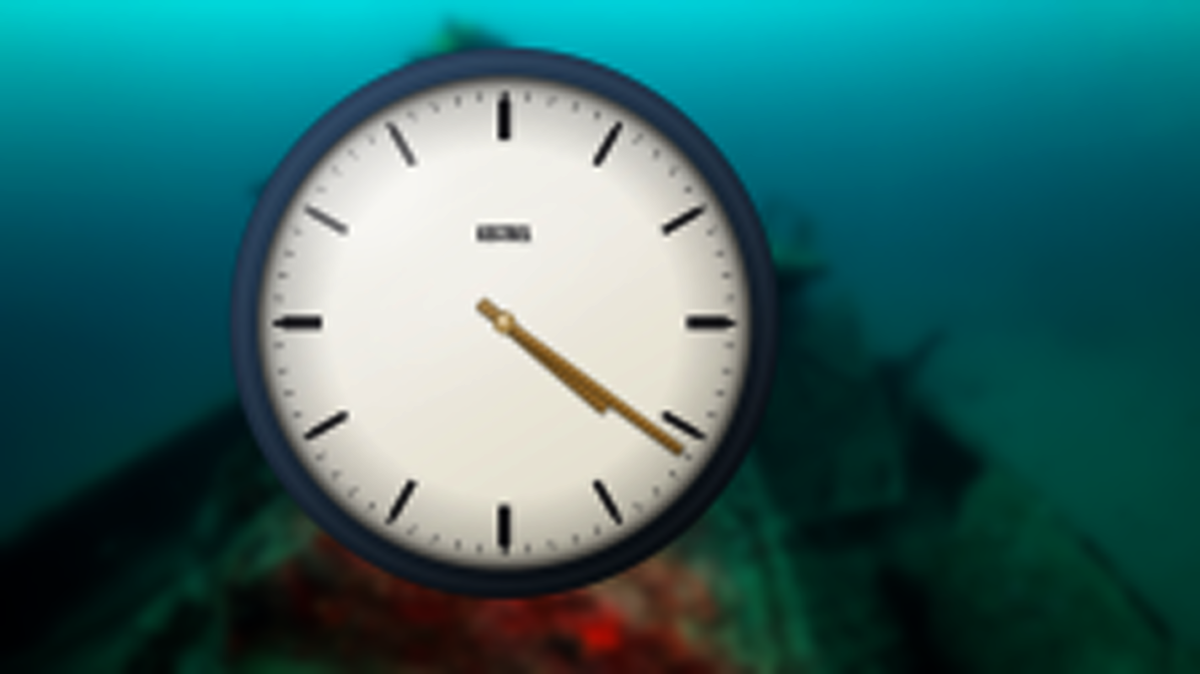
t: 4:21
